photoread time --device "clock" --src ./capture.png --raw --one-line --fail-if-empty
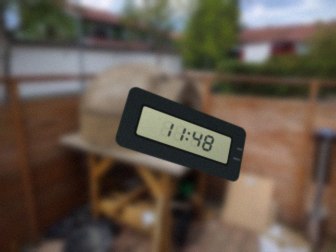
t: 11:48
